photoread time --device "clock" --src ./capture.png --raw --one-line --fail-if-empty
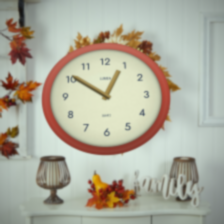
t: 12:51
